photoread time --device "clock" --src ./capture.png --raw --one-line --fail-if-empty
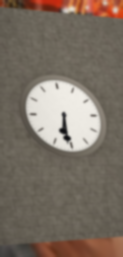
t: 6:31
